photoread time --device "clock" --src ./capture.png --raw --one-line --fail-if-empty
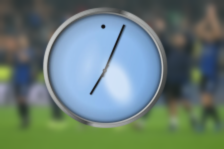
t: 7:04
